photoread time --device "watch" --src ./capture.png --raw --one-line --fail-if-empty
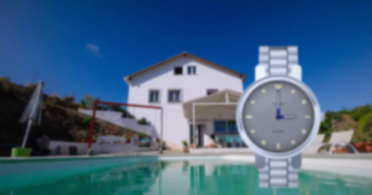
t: 3:00
